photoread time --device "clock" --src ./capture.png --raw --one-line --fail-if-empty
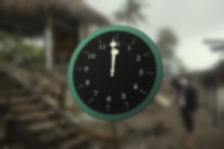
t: 11:59
